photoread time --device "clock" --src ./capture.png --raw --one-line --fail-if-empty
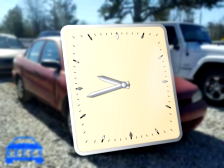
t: 9:43
